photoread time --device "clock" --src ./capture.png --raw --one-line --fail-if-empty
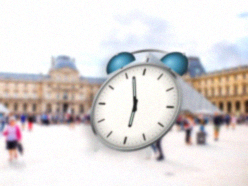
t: 5:57
